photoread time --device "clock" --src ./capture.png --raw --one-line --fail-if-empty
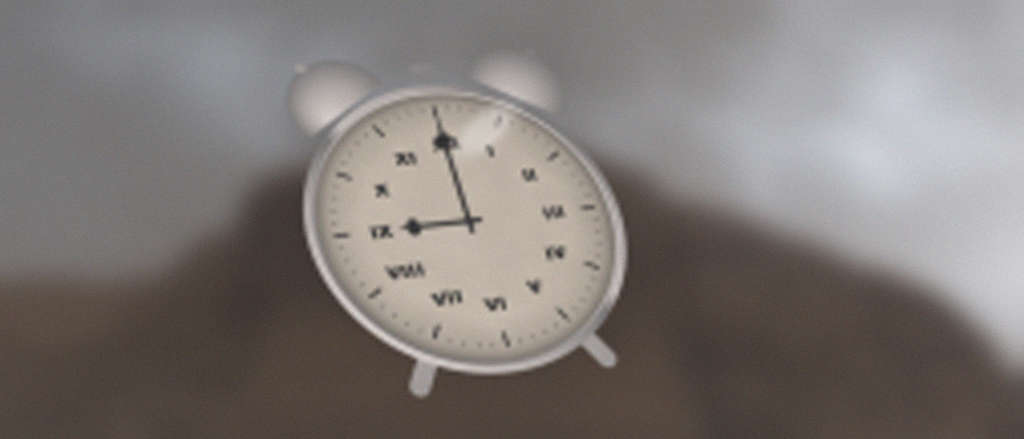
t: 9:00
